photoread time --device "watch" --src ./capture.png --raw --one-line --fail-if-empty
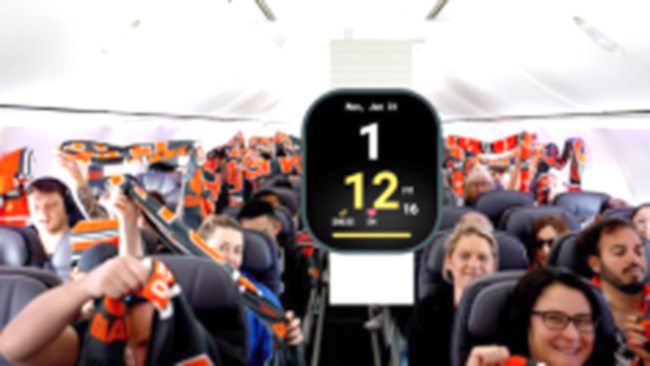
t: 1:12
